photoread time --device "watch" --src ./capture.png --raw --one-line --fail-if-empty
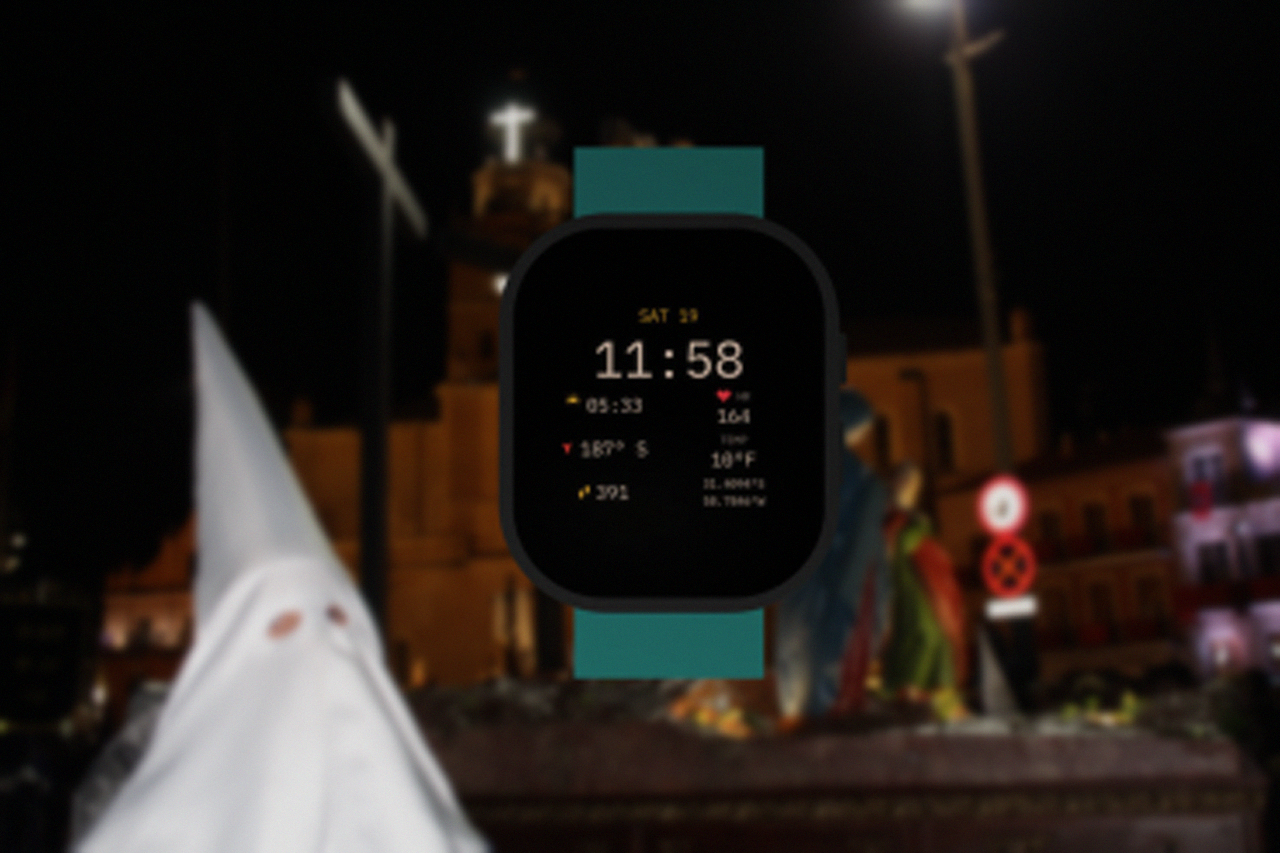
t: 11:58
